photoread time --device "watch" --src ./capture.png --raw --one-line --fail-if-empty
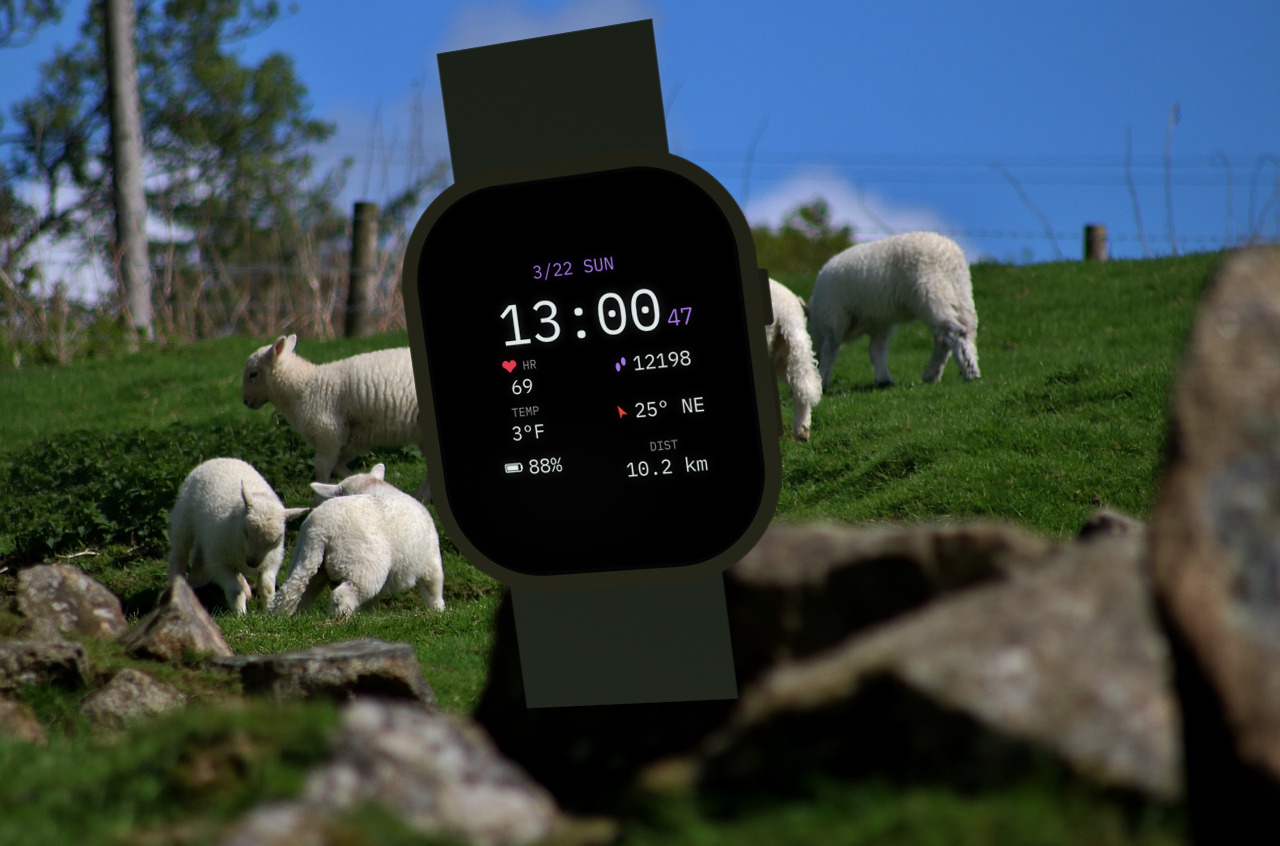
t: 13:00:47
